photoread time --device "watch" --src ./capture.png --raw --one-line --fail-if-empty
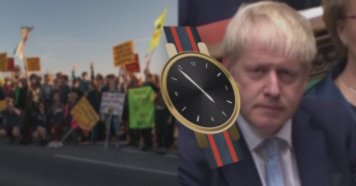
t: 4:54
